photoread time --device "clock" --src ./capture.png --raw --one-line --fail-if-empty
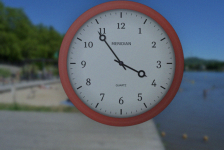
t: 3:54
